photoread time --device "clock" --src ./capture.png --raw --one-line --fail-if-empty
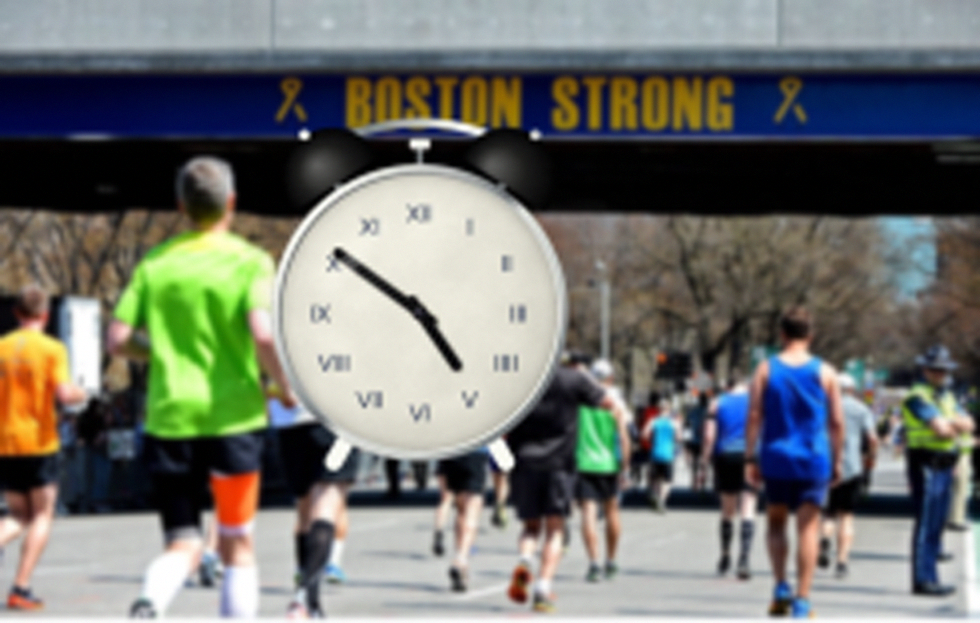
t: 4:51
